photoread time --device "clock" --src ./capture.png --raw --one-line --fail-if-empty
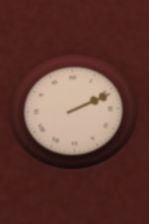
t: 2:11
